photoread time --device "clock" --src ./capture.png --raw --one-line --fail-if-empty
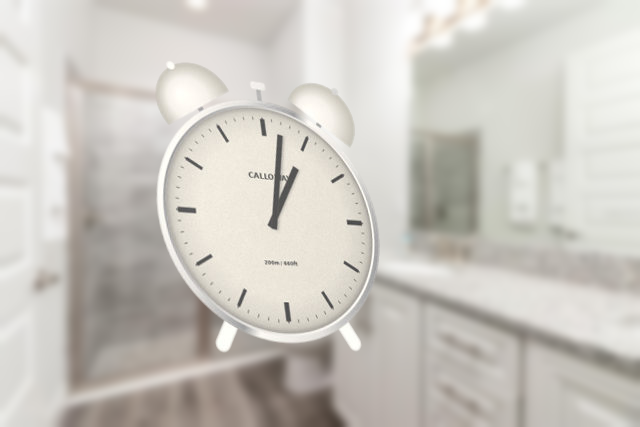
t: 1:02
